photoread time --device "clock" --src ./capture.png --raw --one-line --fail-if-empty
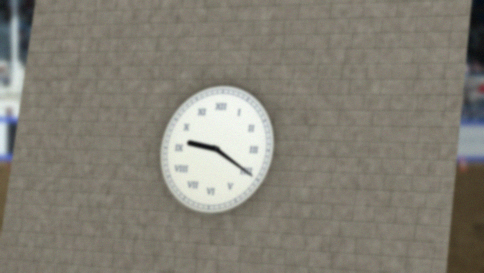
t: 9:20
